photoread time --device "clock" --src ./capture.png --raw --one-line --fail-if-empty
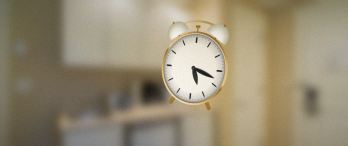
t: 5:18
